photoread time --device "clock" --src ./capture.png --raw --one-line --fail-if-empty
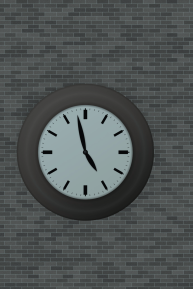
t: 4:58
